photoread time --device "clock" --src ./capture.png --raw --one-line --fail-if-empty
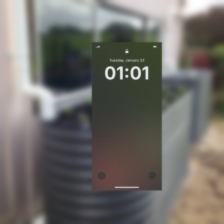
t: 1:01
